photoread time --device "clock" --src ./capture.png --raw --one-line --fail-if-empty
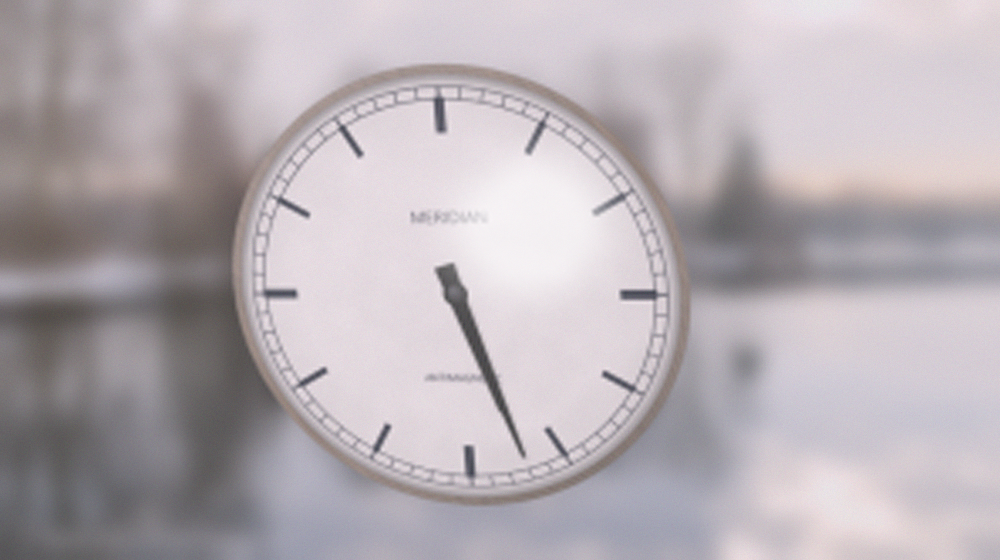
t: 5:27
